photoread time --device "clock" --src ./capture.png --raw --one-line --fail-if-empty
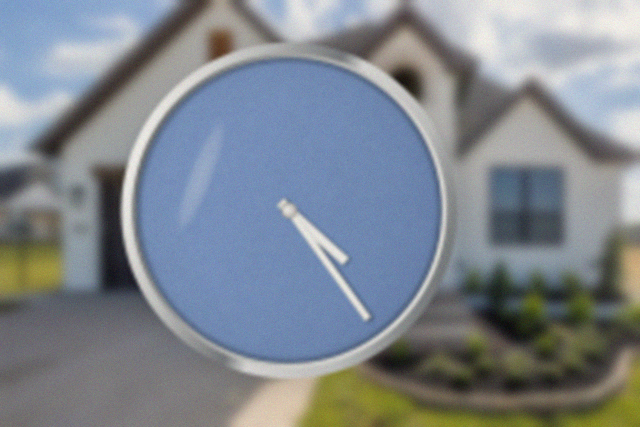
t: 4:24
